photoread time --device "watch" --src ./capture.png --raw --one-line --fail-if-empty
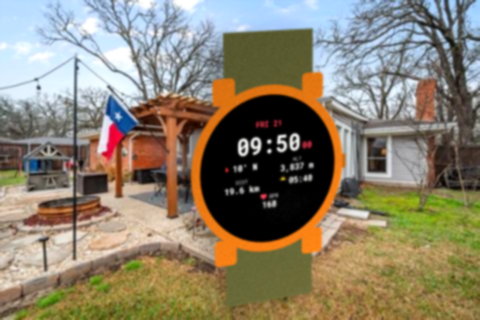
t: 9:50
